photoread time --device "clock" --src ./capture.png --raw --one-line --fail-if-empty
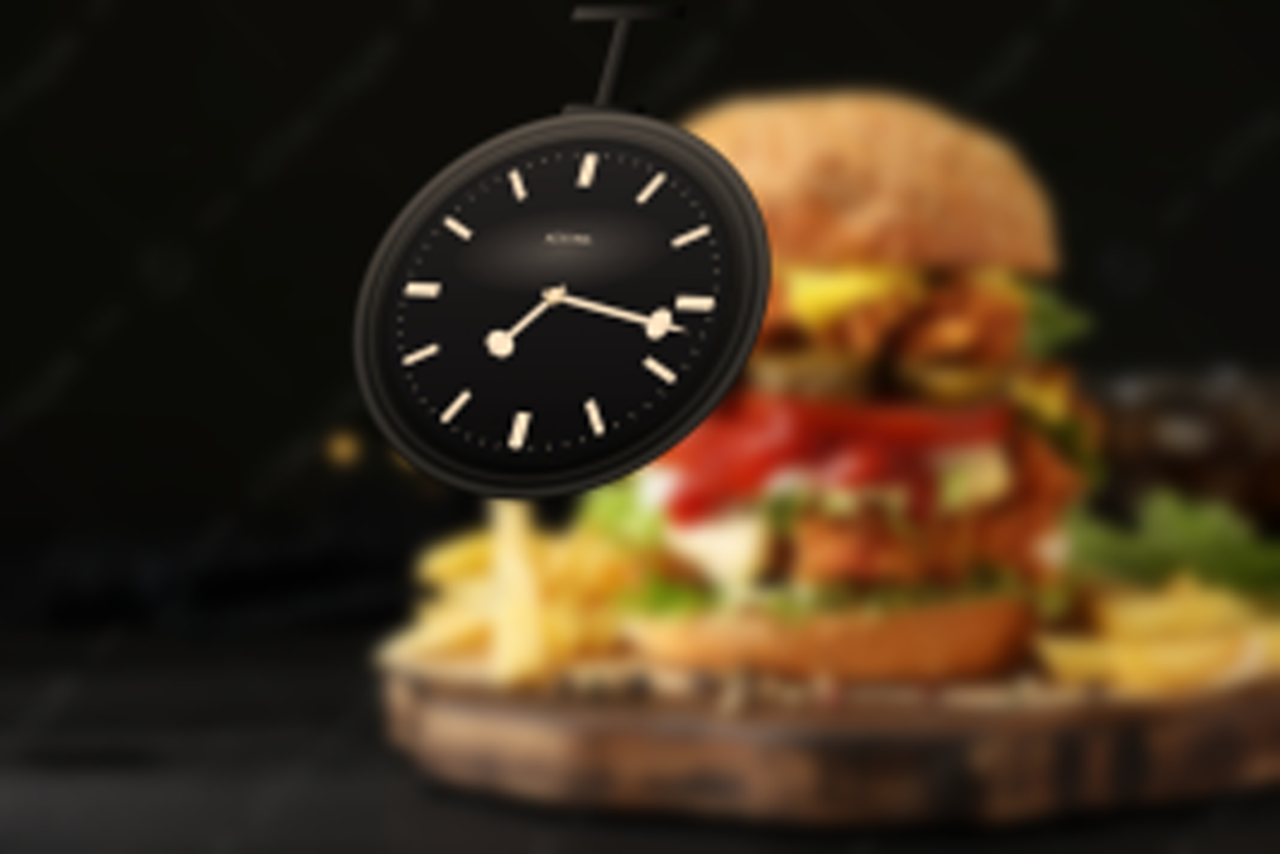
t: 7:17
